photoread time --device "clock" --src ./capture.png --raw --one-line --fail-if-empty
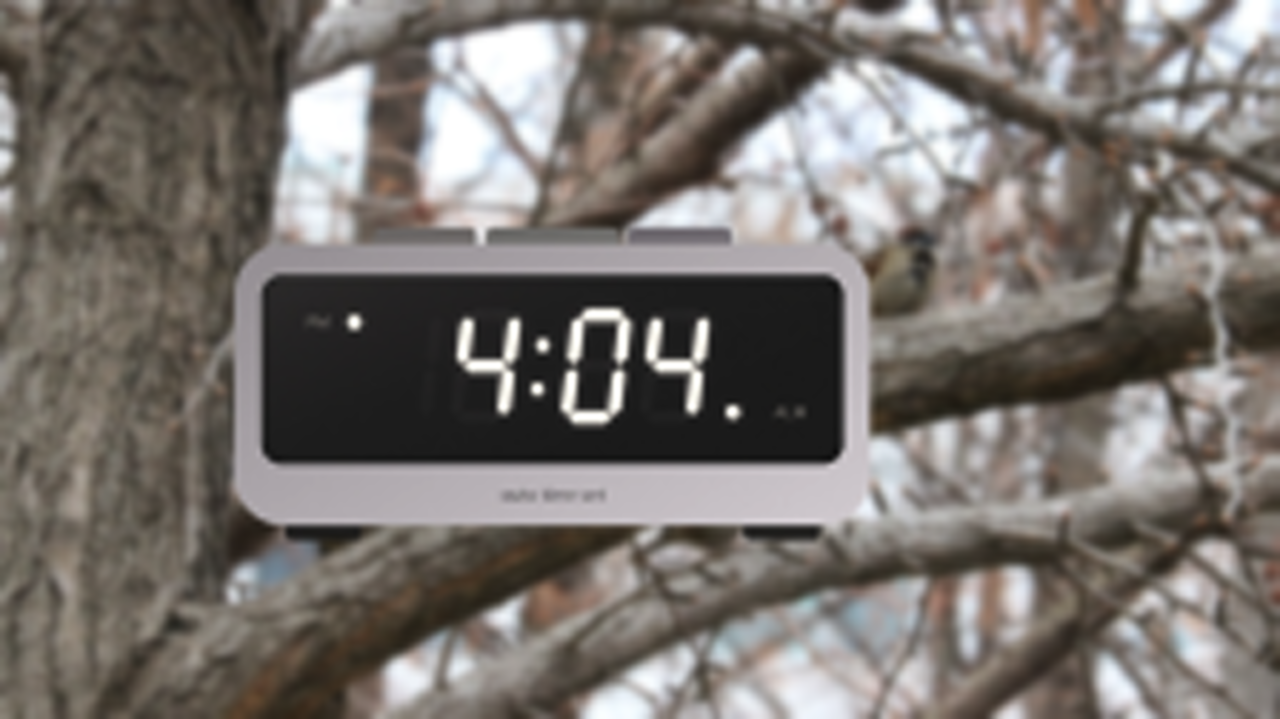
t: 4:04
